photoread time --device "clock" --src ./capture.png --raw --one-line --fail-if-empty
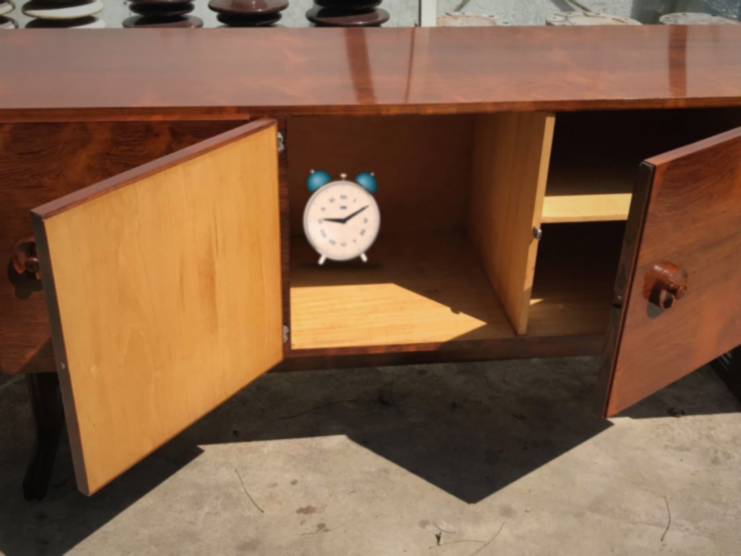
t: 9:10
